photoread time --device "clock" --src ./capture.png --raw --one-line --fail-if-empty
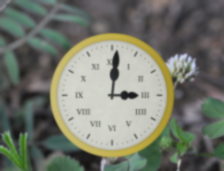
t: 3:01
